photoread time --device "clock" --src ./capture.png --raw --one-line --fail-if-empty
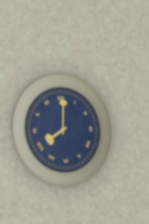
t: 8:01
